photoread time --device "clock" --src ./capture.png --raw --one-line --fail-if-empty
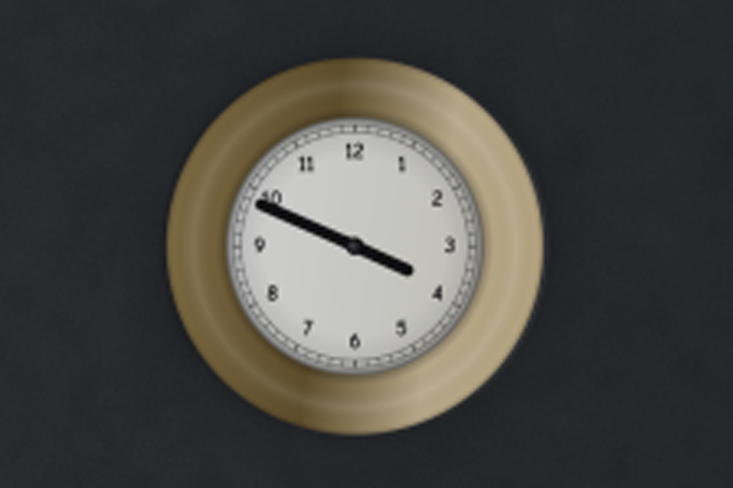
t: 3:49
